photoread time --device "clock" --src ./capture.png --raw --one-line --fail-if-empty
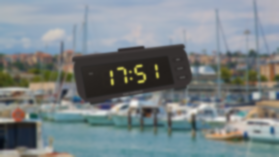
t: 17:51
